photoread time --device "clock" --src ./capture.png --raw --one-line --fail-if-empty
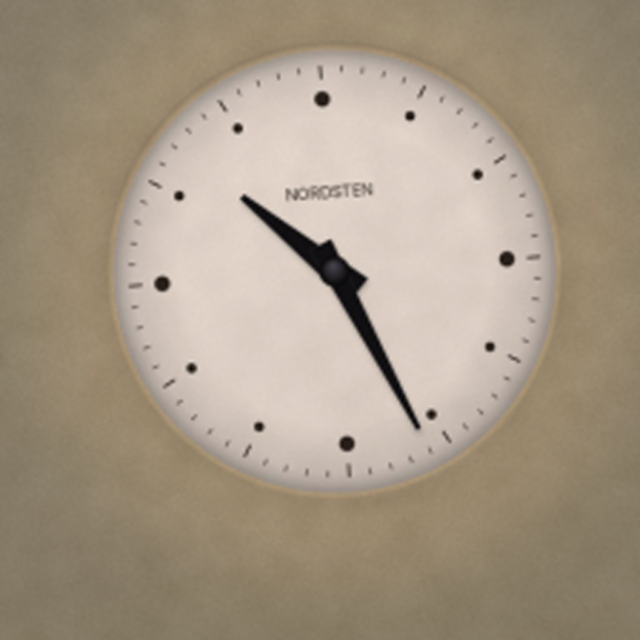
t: 10:26
